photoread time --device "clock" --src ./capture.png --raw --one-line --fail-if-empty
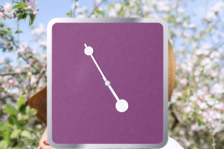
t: 4:55
